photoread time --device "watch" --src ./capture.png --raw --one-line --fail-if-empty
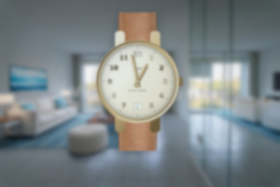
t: 12:58
